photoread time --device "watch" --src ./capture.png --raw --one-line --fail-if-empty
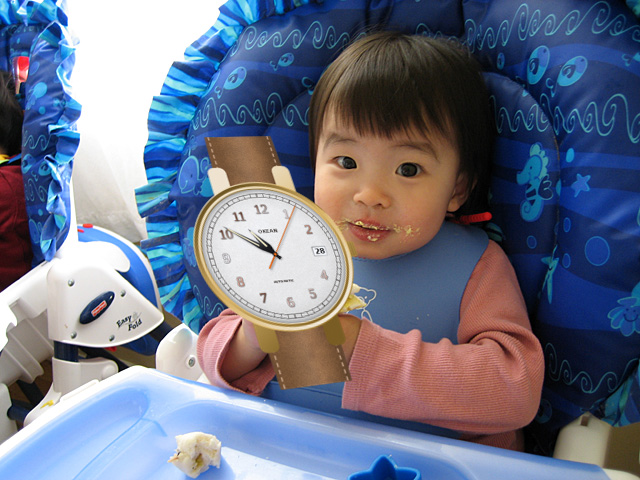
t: 10:51:06
